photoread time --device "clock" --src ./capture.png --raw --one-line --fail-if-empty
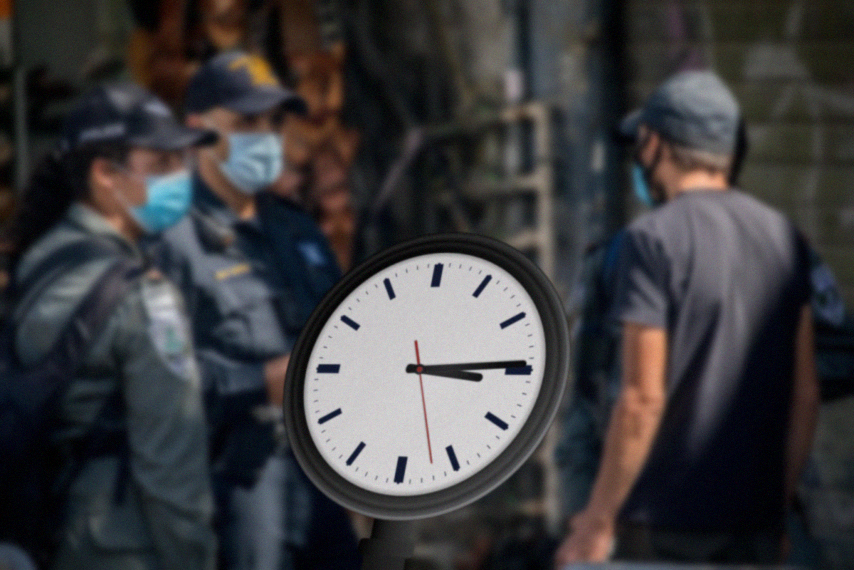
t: 3:14:27
